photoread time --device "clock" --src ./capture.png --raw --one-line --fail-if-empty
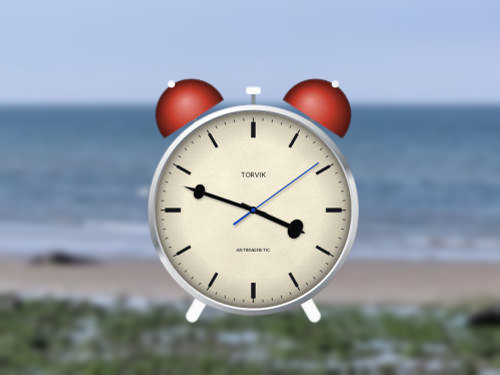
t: 3:48:09
